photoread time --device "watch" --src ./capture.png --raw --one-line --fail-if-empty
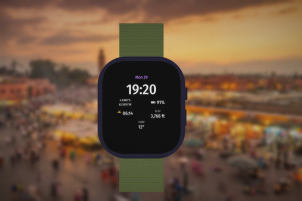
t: 19:20
